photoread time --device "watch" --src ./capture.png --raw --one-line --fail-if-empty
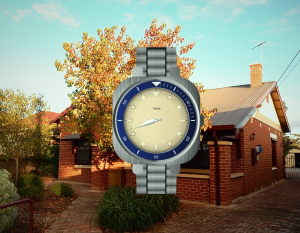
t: 8:42
